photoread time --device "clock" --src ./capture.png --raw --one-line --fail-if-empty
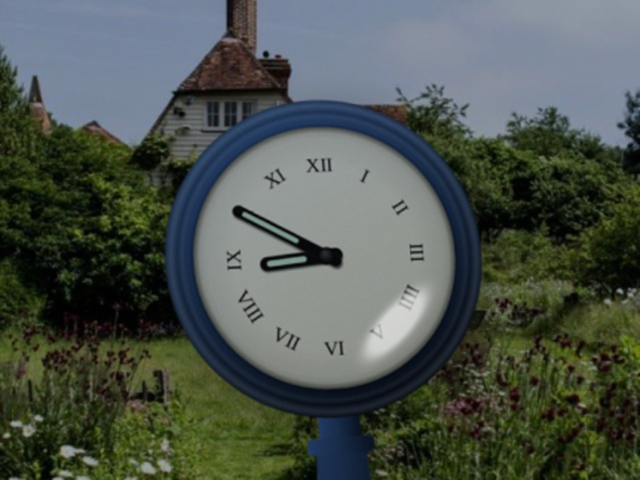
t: 8:50
